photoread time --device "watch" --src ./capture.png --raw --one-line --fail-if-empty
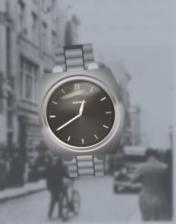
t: 12:40
